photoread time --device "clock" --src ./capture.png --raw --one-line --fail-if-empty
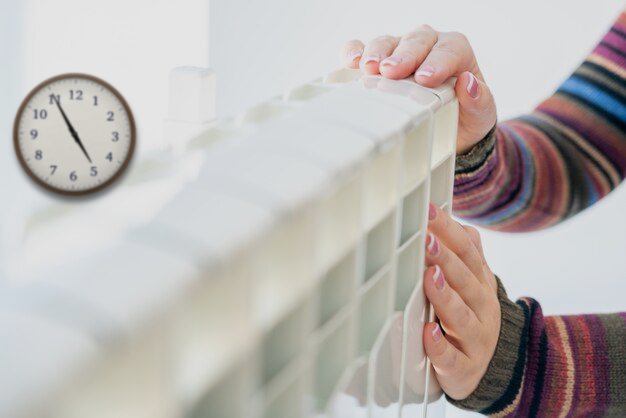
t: 4:55
